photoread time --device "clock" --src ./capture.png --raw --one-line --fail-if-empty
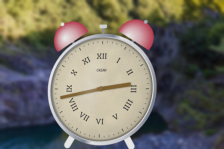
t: 2:43
